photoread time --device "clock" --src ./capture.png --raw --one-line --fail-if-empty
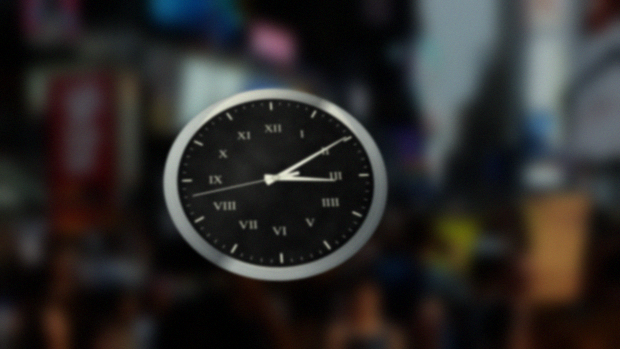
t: 3:09:43
